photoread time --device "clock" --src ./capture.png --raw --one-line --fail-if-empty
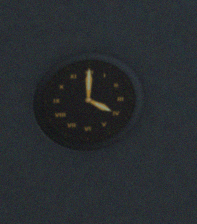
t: 4:00
